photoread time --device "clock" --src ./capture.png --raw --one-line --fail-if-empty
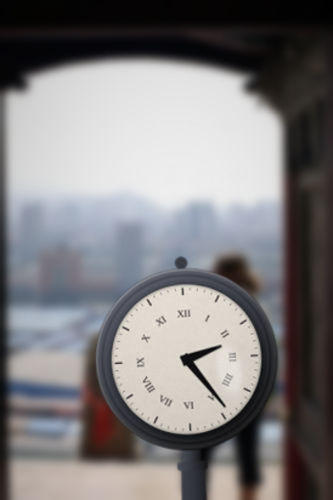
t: 2:24
